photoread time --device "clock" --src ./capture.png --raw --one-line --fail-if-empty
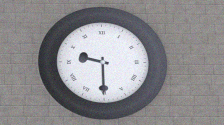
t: 9:30
